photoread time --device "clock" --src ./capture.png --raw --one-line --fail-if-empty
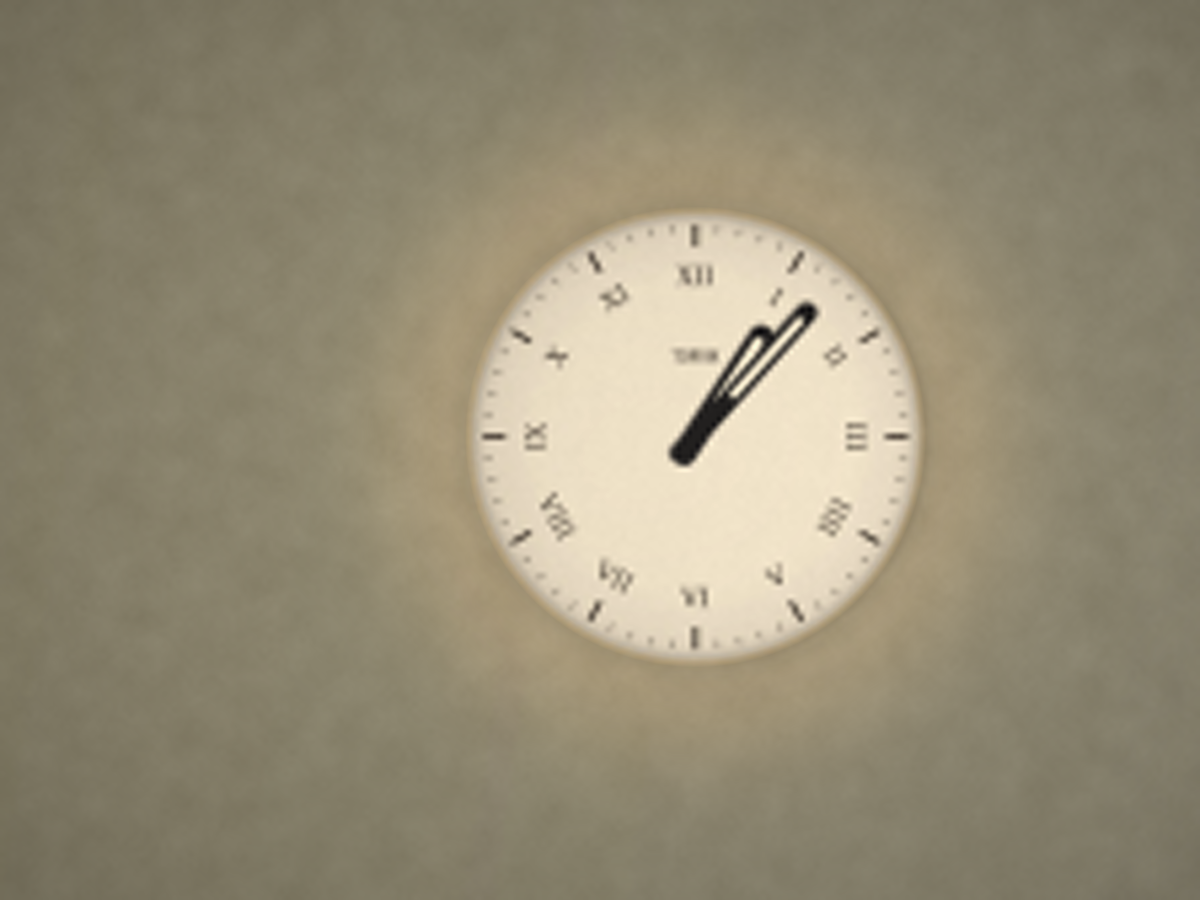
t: 1:07
